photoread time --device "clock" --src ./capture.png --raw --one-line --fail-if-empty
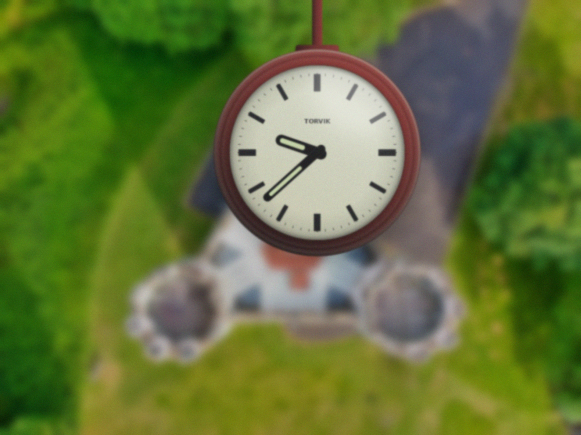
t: 9:38
